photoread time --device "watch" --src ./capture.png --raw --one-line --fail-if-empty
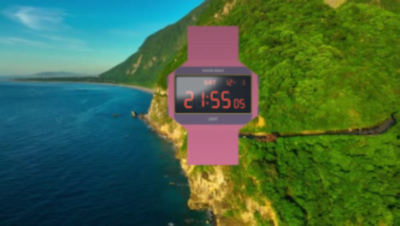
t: 21:55
